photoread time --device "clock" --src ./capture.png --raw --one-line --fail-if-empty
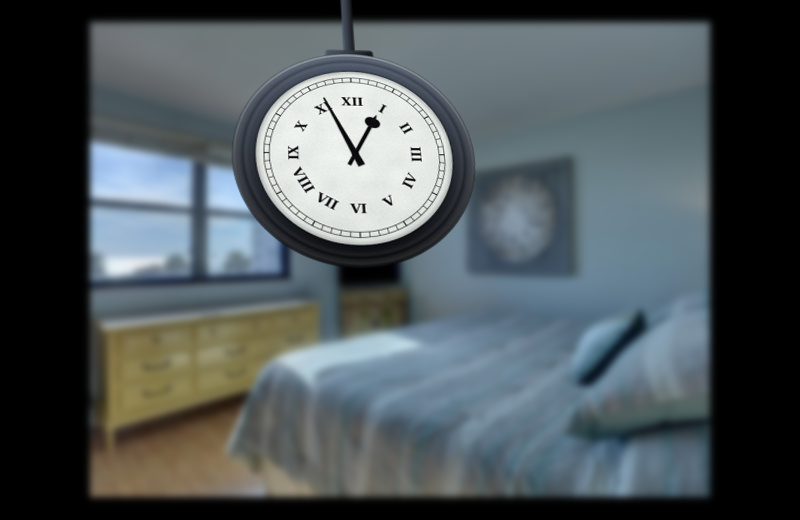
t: 12:56
